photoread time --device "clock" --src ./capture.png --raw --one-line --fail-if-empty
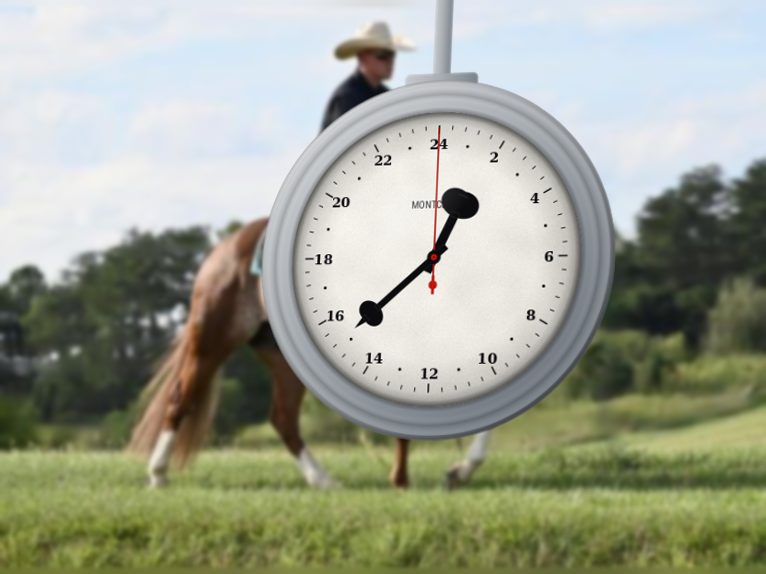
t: 1:38:00
